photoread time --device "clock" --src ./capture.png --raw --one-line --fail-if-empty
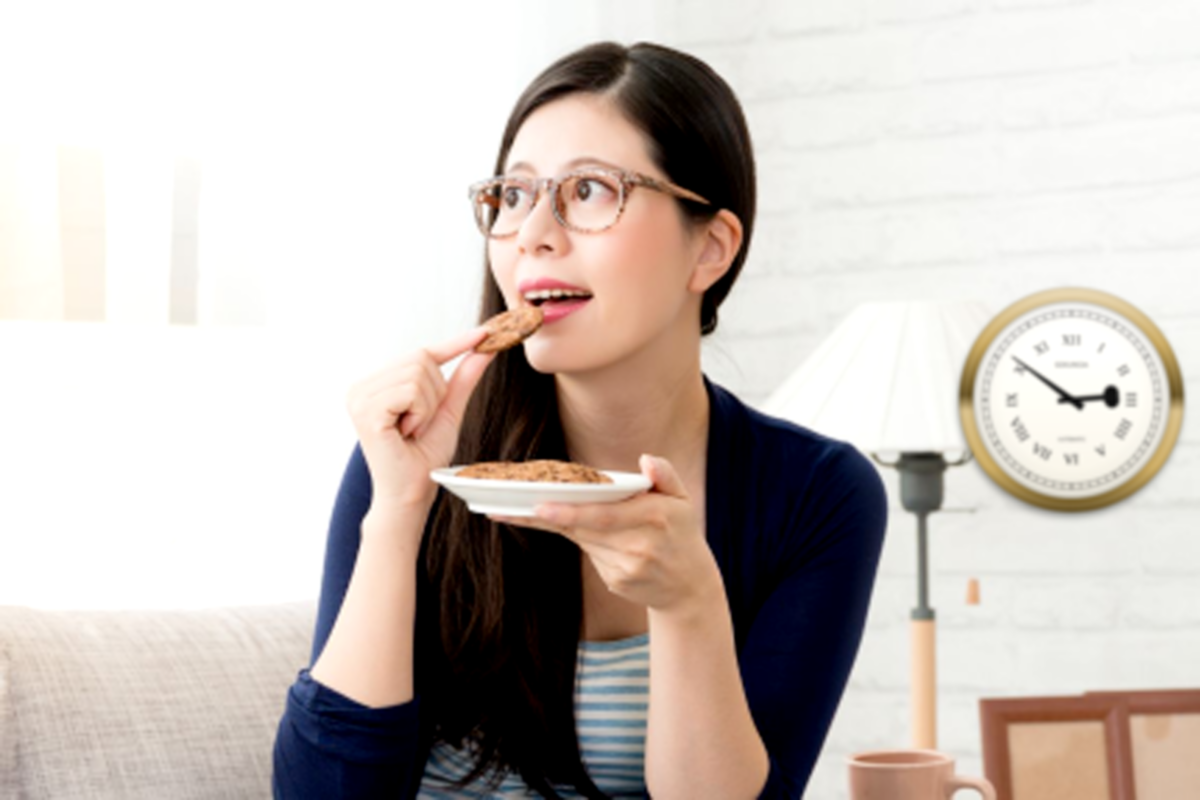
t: 2:51
